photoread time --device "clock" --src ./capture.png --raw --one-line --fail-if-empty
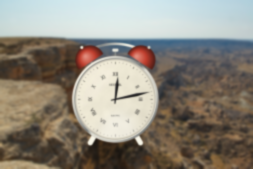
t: 12:13
